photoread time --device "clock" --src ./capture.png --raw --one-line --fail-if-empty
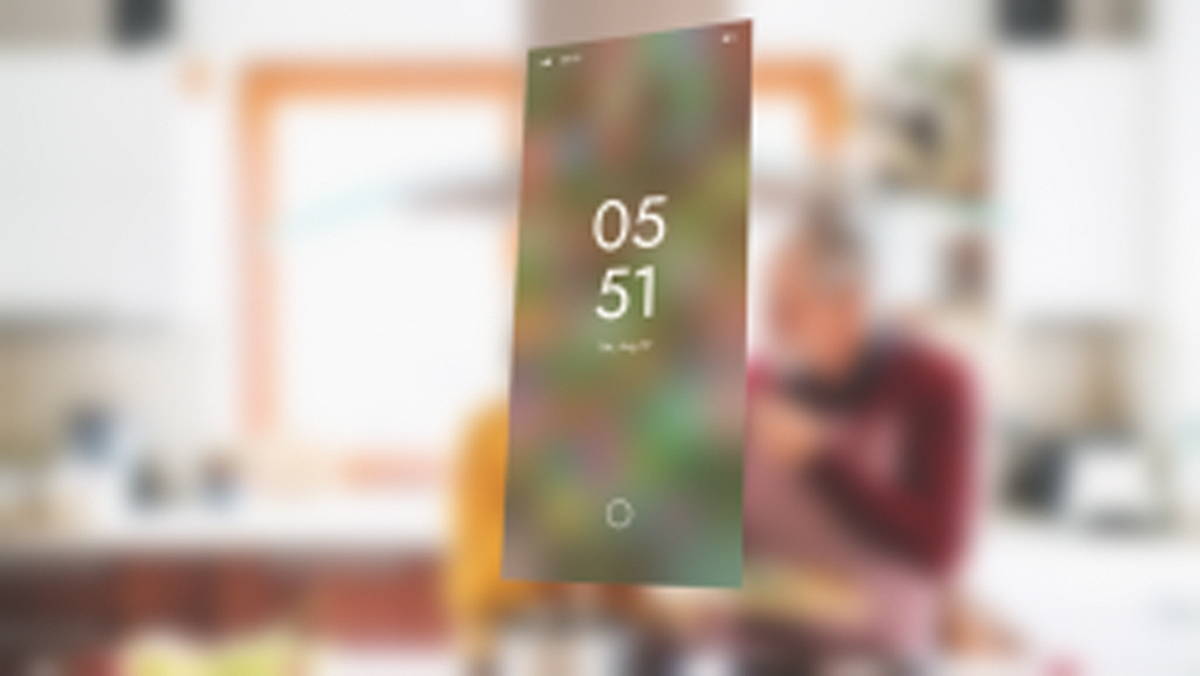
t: 5:51
